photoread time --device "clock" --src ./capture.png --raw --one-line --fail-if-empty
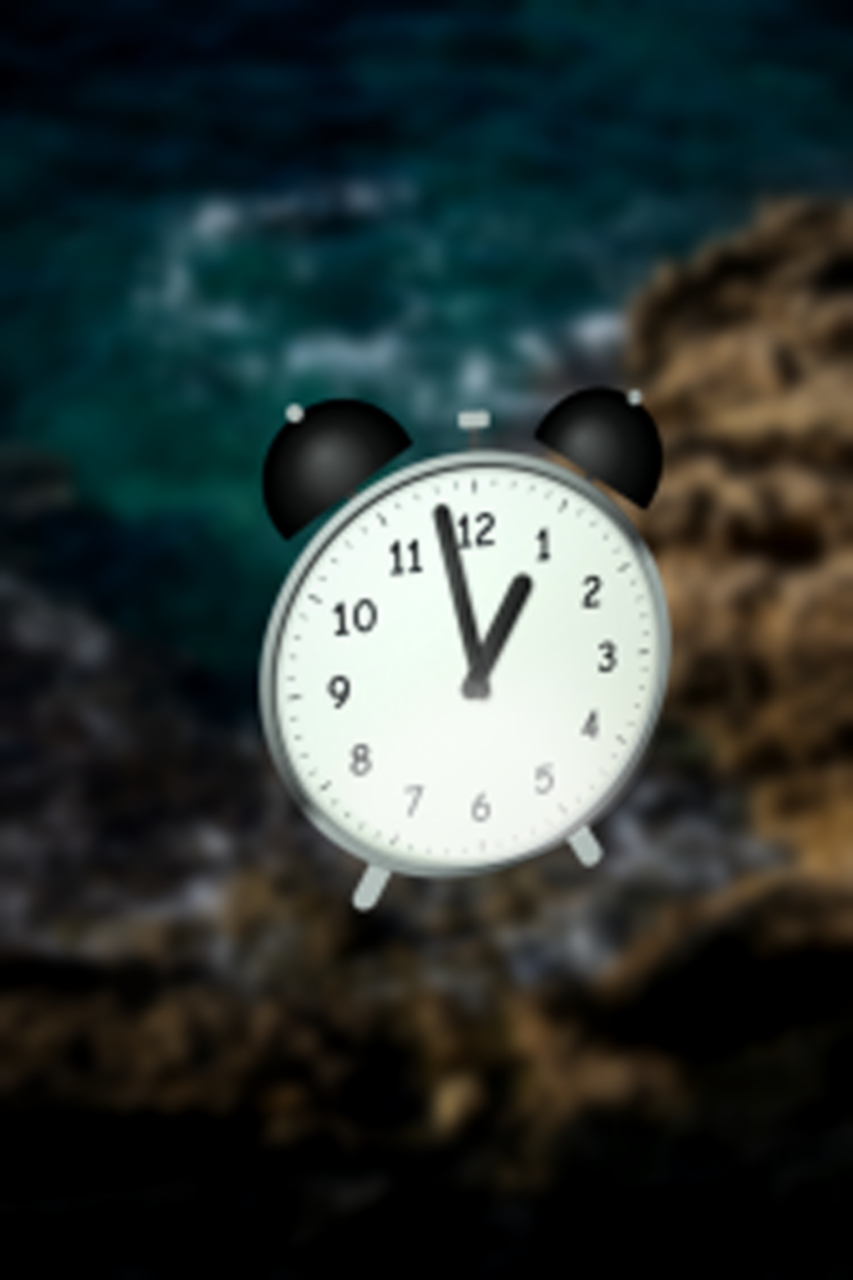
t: 12:58
